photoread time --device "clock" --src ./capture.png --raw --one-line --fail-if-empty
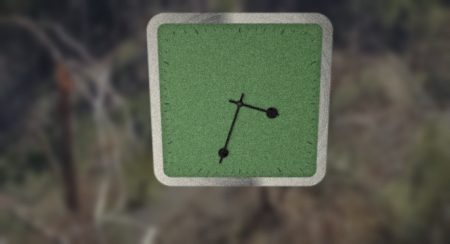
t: 3:33
